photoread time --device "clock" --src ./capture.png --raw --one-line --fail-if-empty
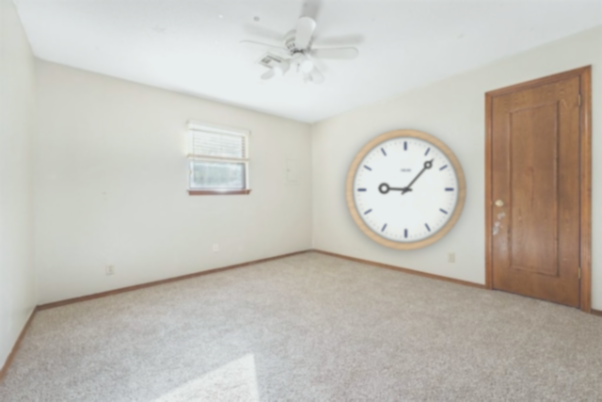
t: 9:07
